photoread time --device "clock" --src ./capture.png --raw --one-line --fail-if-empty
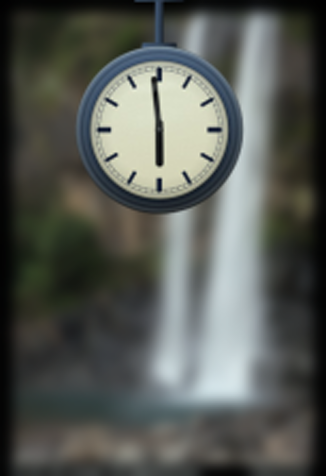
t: 5:59
